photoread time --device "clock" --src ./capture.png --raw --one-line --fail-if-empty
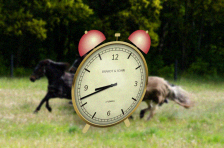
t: 8:42
